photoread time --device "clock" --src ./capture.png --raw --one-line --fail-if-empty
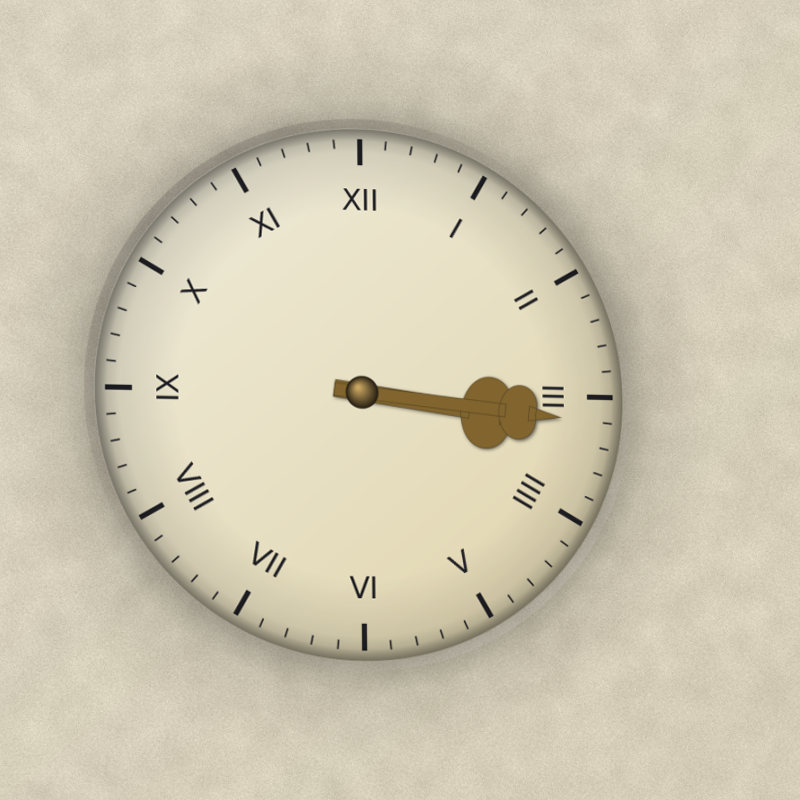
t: 3:16
